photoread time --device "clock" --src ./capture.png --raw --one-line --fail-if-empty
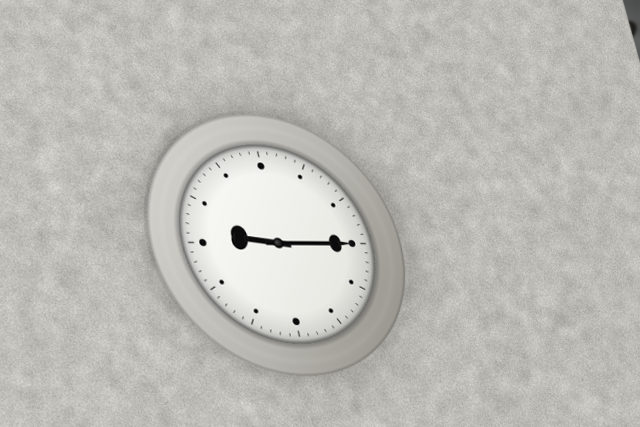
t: 9:15
